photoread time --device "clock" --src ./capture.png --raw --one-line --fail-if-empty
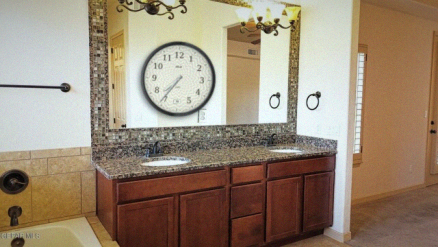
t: 7:36
